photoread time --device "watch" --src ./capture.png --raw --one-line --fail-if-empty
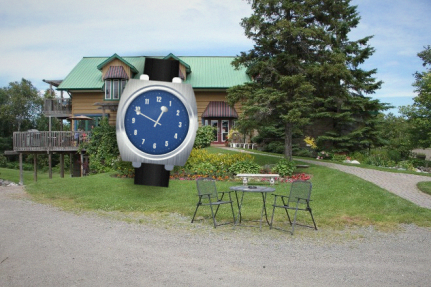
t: 12:49
